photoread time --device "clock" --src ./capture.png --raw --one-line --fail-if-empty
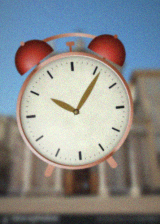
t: 10:06
